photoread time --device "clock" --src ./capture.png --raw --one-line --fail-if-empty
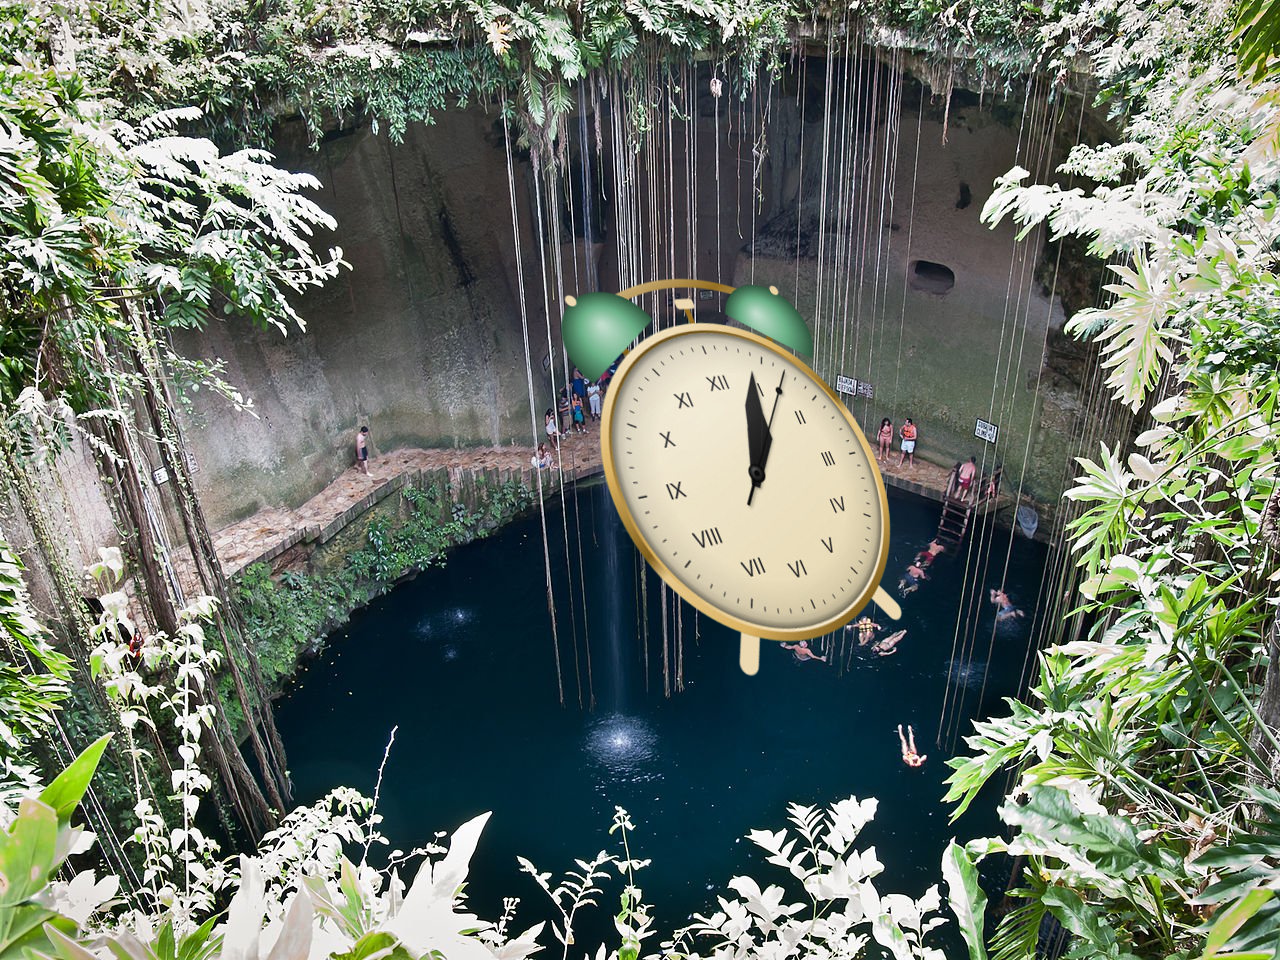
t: 1:04:07
